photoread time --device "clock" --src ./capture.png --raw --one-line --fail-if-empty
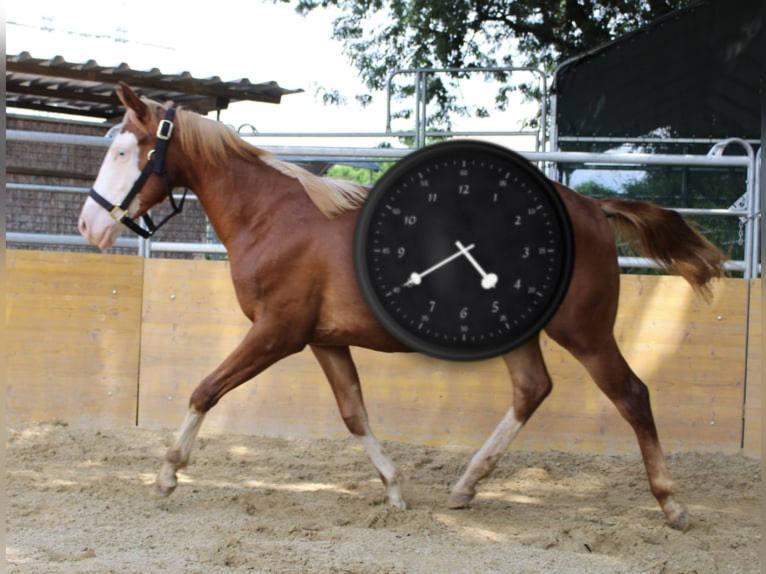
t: 4:40
